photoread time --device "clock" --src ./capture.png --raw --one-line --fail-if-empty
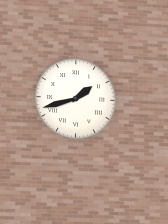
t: 1:42
